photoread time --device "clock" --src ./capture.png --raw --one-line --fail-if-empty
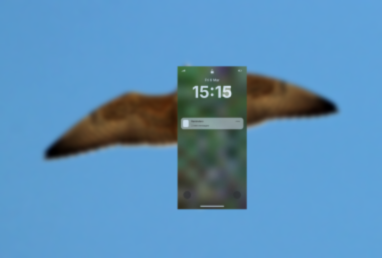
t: 15:15
